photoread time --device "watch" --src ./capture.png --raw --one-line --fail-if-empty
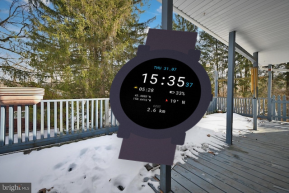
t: 15:35
